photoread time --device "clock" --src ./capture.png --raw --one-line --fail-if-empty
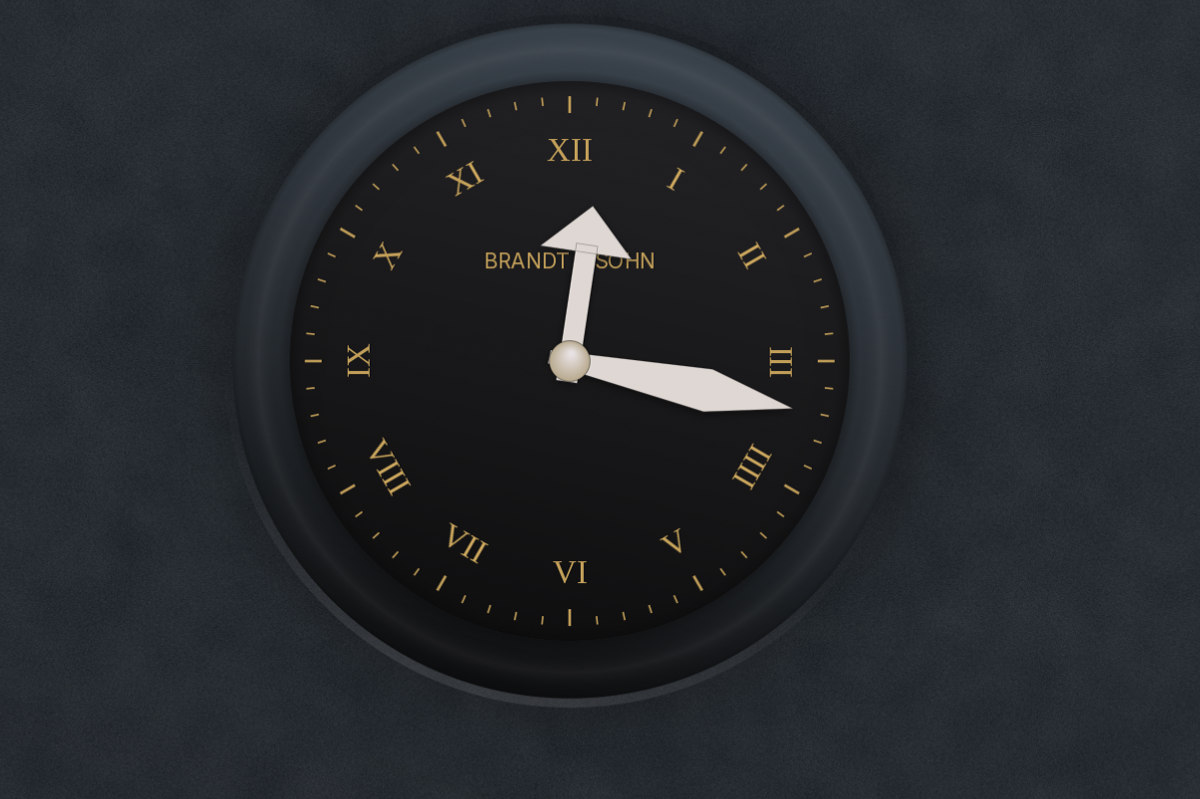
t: 12:17
